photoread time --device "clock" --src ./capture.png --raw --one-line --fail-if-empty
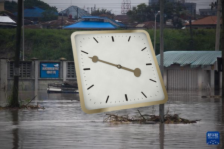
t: 3:49
